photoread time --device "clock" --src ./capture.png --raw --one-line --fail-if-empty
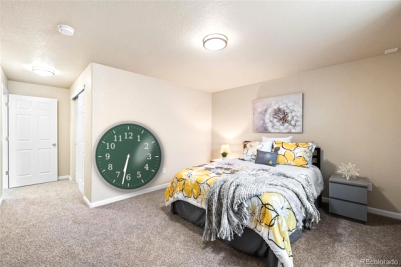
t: 6:32
